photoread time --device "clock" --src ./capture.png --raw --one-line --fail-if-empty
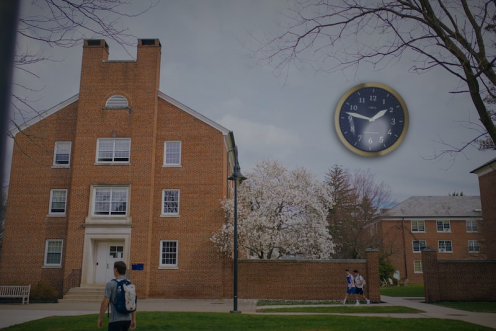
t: 1:47
